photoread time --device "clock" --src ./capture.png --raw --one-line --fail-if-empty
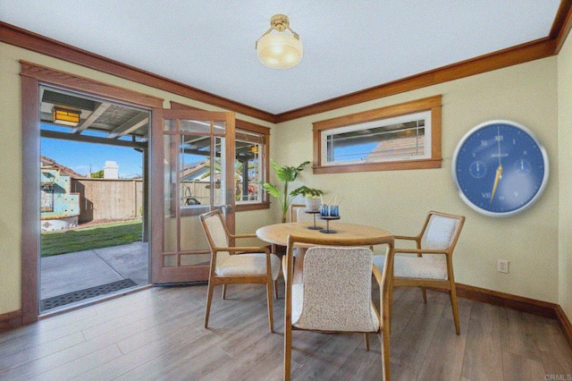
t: 6:33
